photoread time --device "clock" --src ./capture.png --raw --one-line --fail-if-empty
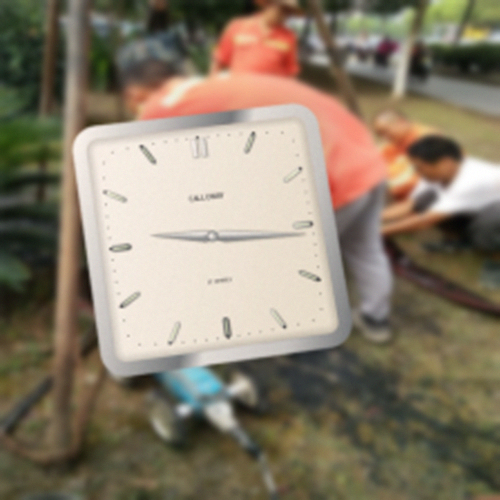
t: 9:16
